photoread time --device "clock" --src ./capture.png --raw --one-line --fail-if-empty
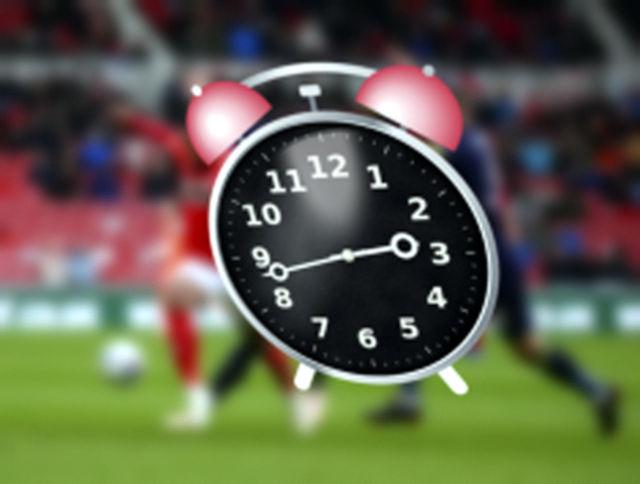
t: 2:43
